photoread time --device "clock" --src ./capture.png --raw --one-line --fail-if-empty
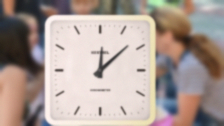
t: 12:08
